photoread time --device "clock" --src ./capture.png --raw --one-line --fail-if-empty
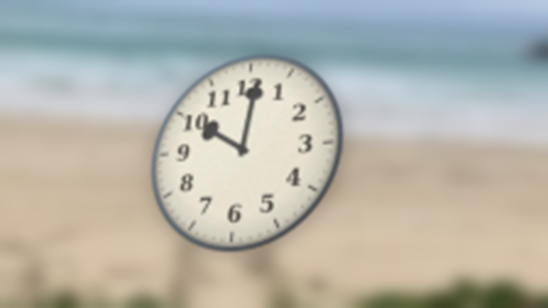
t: 10:01
